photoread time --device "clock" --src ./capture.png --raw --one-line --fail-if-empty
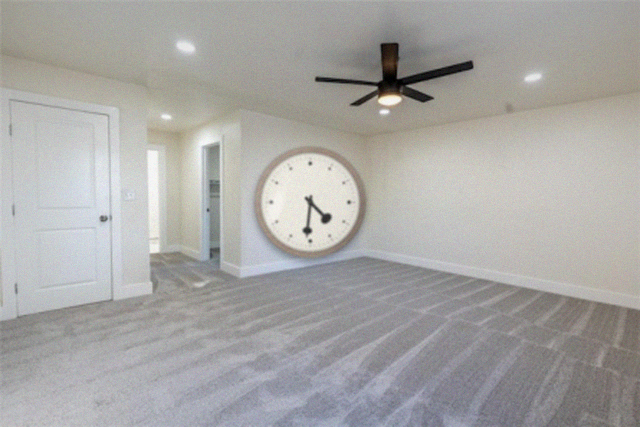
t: 4:31
